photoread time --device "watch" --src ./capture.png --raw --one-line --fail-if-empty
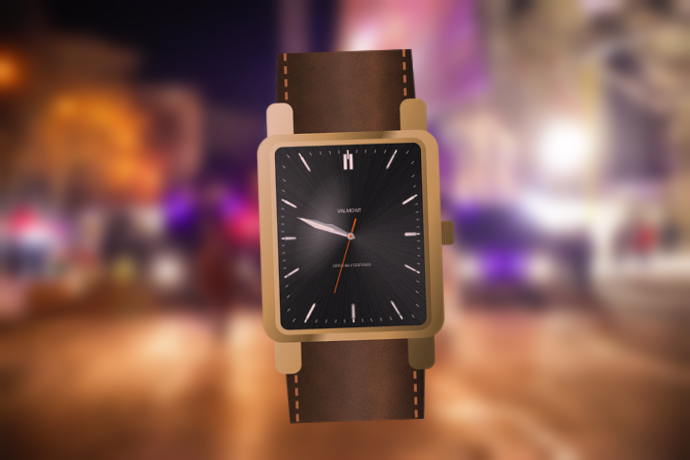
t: 9:48:33
